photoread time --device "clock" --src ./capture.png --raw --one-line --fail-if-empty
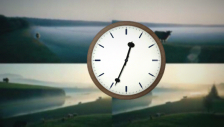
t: 12:34
